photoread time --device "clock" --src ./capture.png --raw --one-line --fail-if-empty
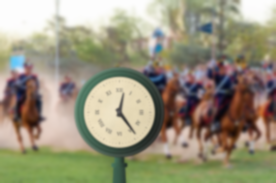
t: 12:24
